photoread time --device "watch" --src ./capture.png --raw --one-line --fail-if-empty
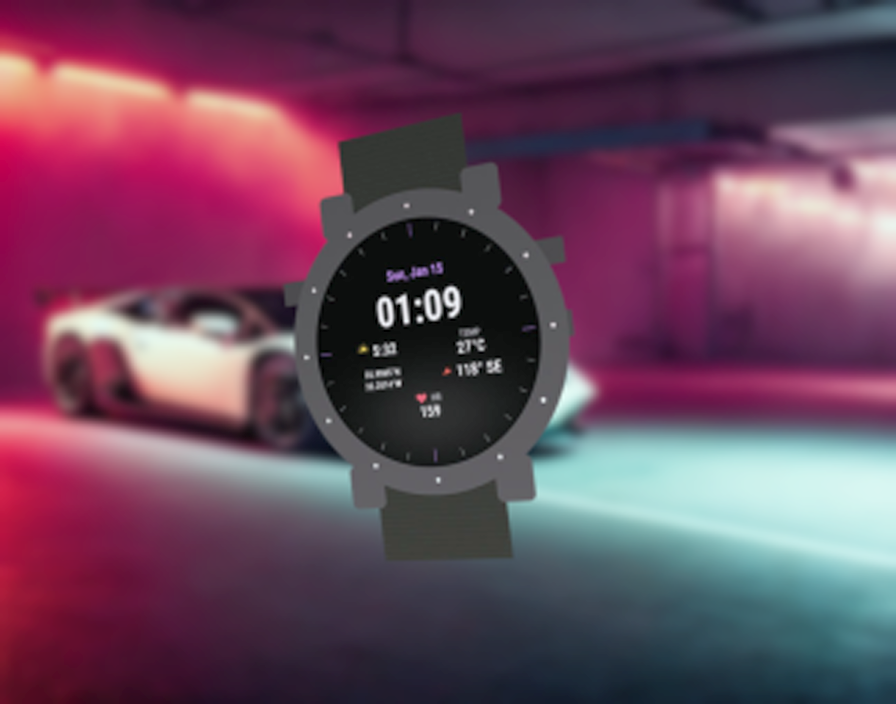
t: 1:09
